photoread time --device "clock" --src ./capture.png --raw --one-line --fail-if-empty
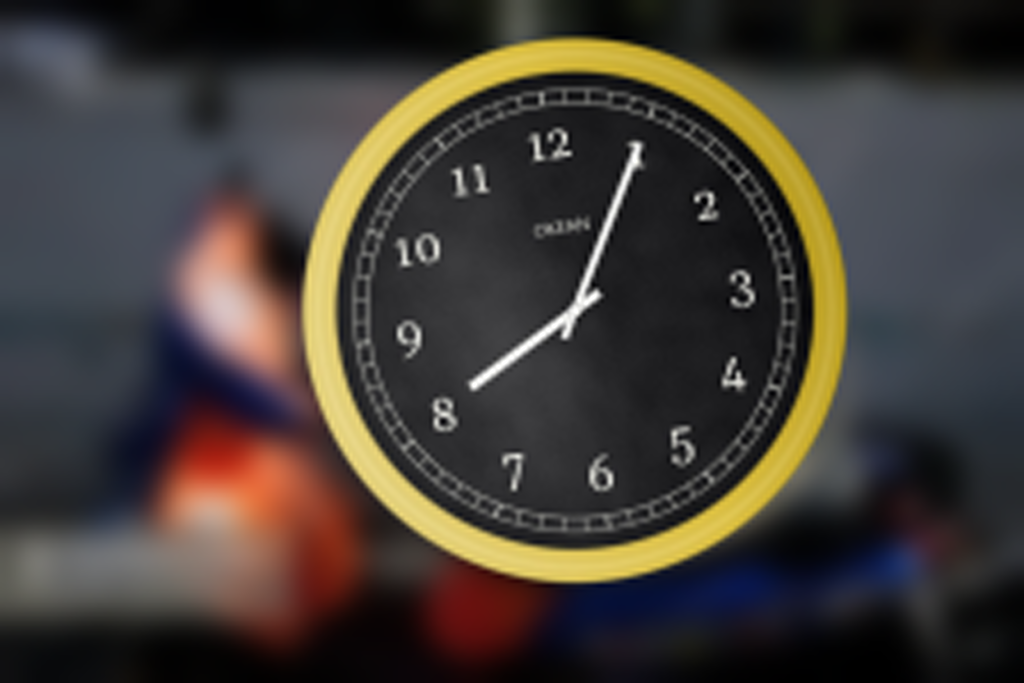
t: 8:05
